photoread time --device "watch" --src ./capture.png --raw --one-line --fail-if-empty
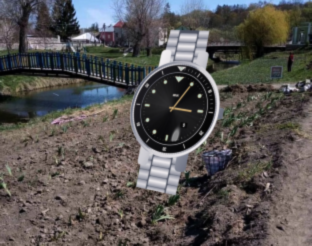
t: 3:05
